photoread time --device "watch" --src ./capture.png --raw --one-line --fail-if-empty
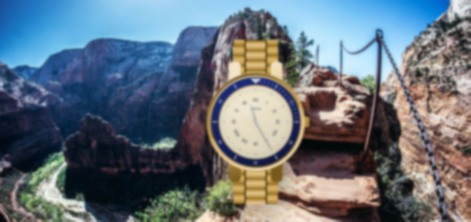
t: 11:25
